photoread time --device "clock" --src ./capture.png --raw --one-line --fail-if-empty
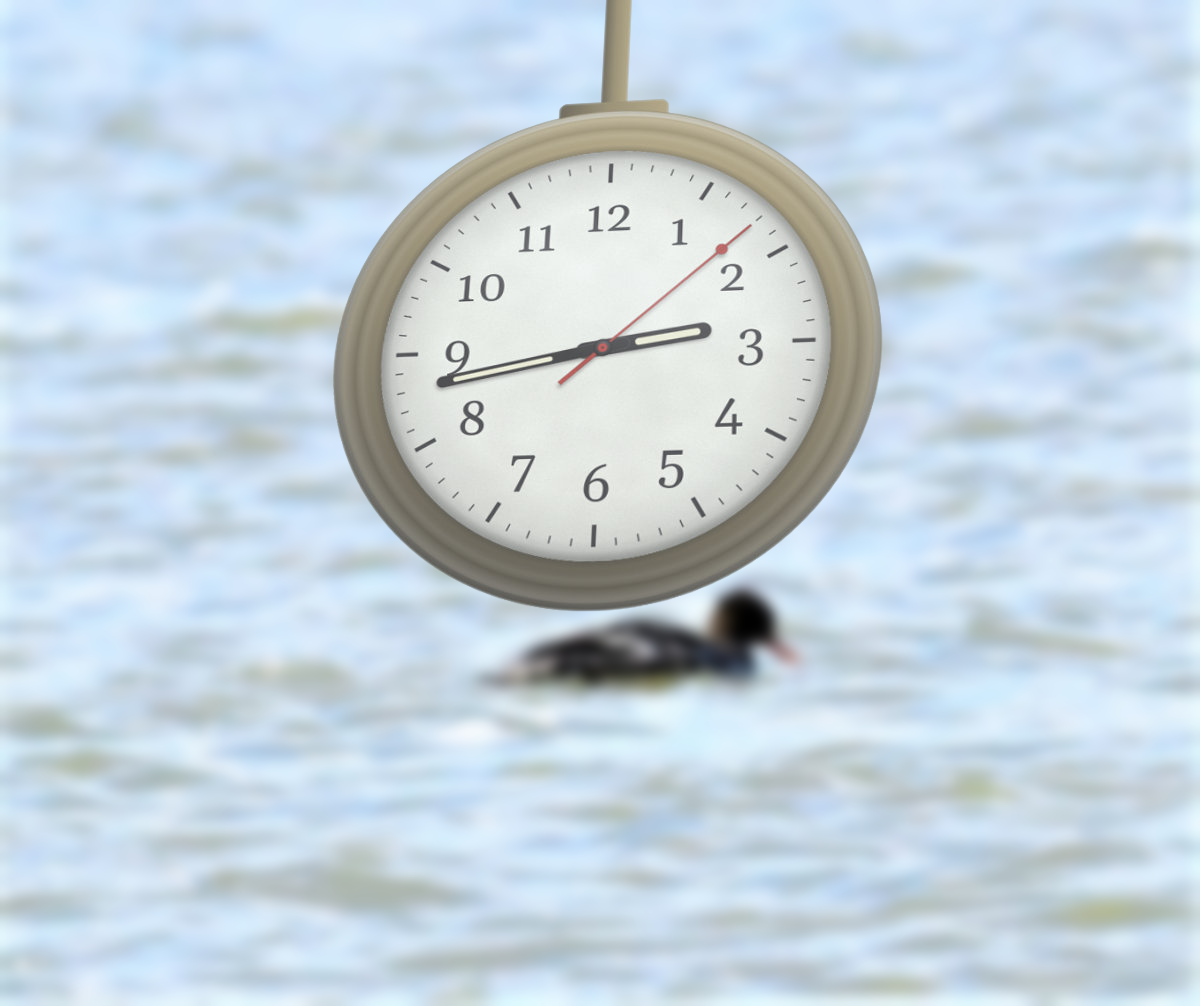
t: 2:43:08
